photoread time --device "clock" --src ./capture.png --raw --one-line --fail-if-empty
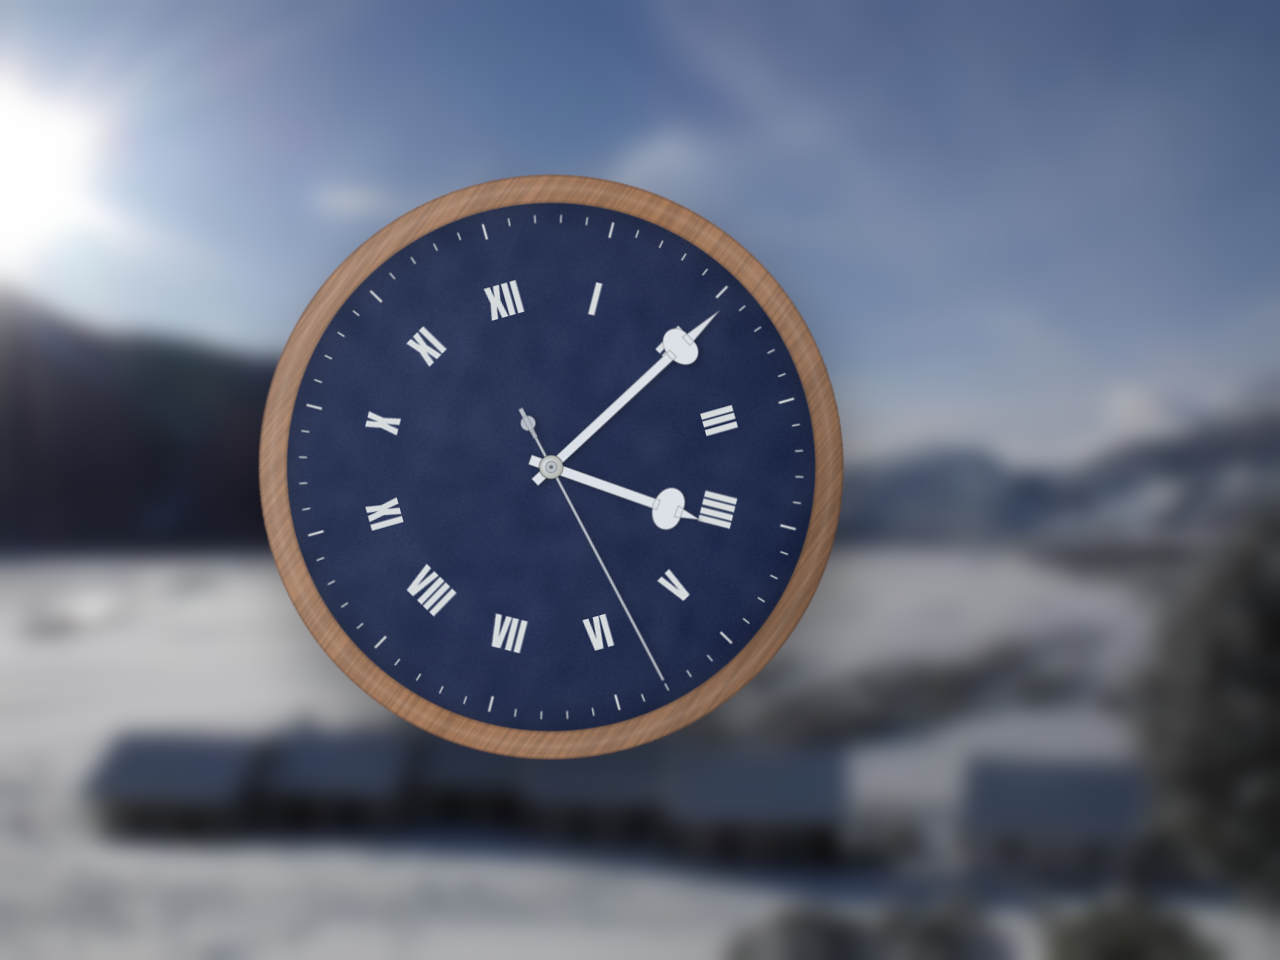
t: 4:10:28
